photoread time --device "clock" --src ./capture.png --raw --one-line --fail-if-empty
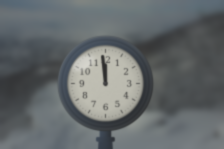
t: 11:59
